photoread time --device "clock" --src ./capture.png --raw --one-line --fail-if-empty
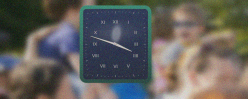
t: 3:48
